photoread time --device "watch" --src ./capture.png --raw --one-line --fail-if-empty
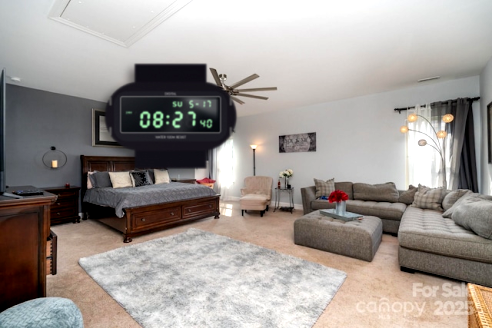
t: 8:27
